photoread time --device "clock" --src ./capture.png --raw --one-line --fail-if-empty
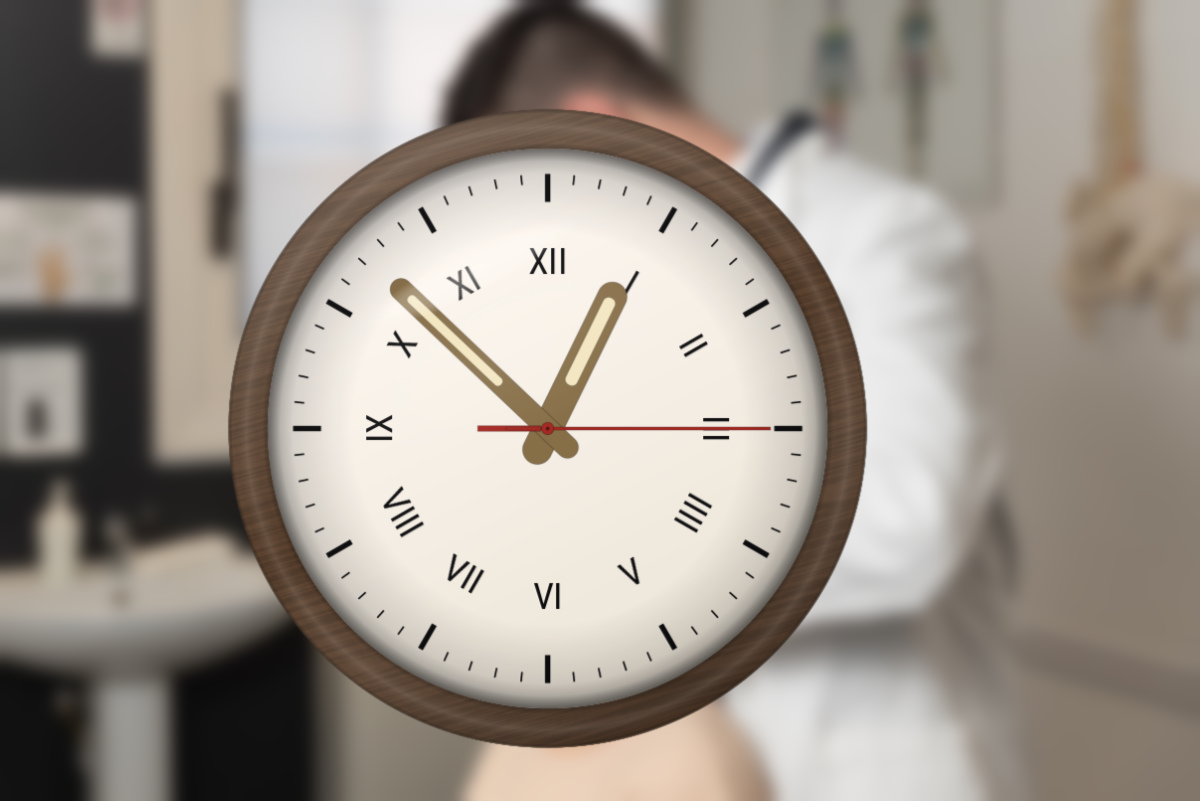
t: 12:52:15
